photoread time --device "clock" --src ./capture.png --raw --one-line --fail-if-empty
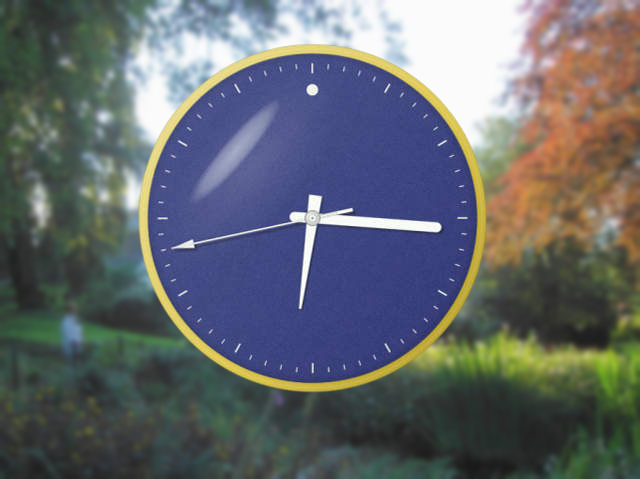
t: 6:15:43
